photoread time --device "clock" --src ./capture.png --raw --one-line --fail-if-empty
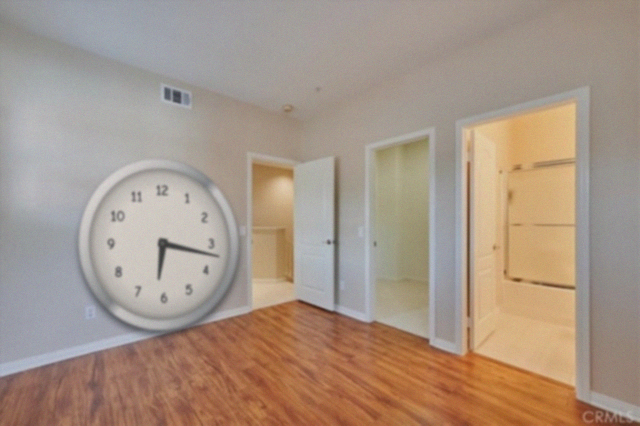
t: 6:17
